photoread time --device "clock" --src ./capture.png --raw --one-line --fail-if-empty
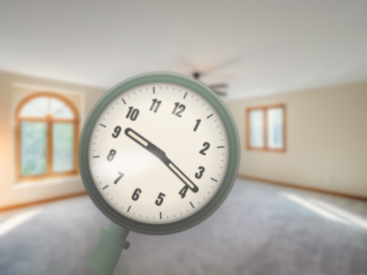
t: 9:18
